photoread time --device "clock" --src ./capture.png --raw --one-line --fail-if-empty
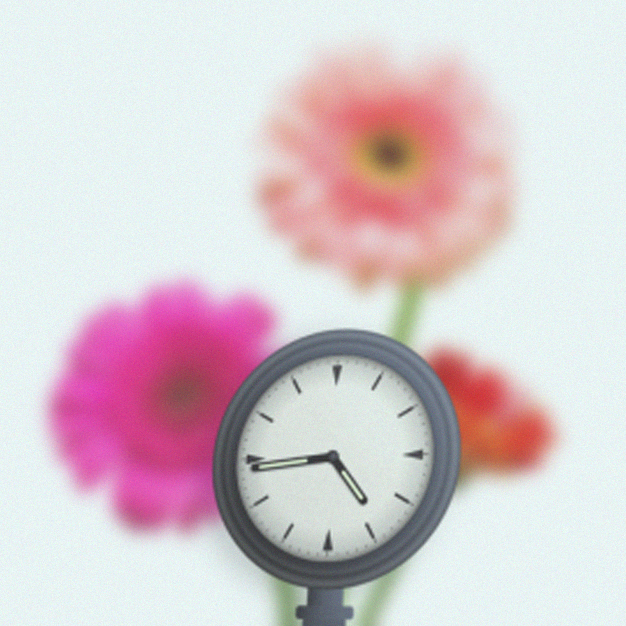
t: 4:44
